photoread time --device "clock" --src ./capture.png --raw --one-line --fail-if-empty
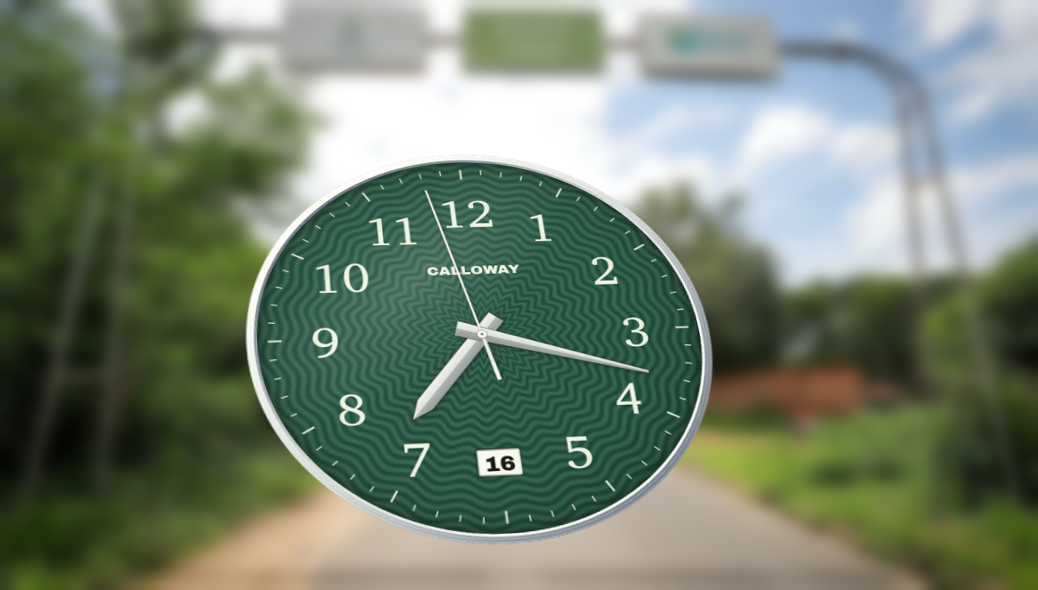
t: 7:17:58
